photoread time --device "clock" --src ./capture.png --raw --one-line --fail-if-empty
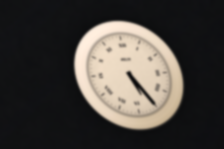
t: 5:25
